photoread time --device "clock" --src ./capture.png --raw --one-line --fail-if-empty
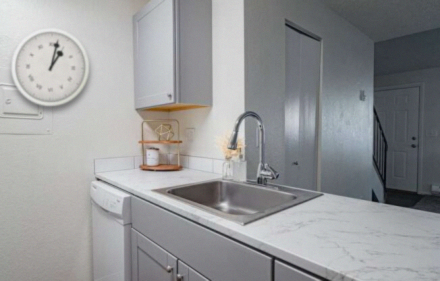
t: 1:02
